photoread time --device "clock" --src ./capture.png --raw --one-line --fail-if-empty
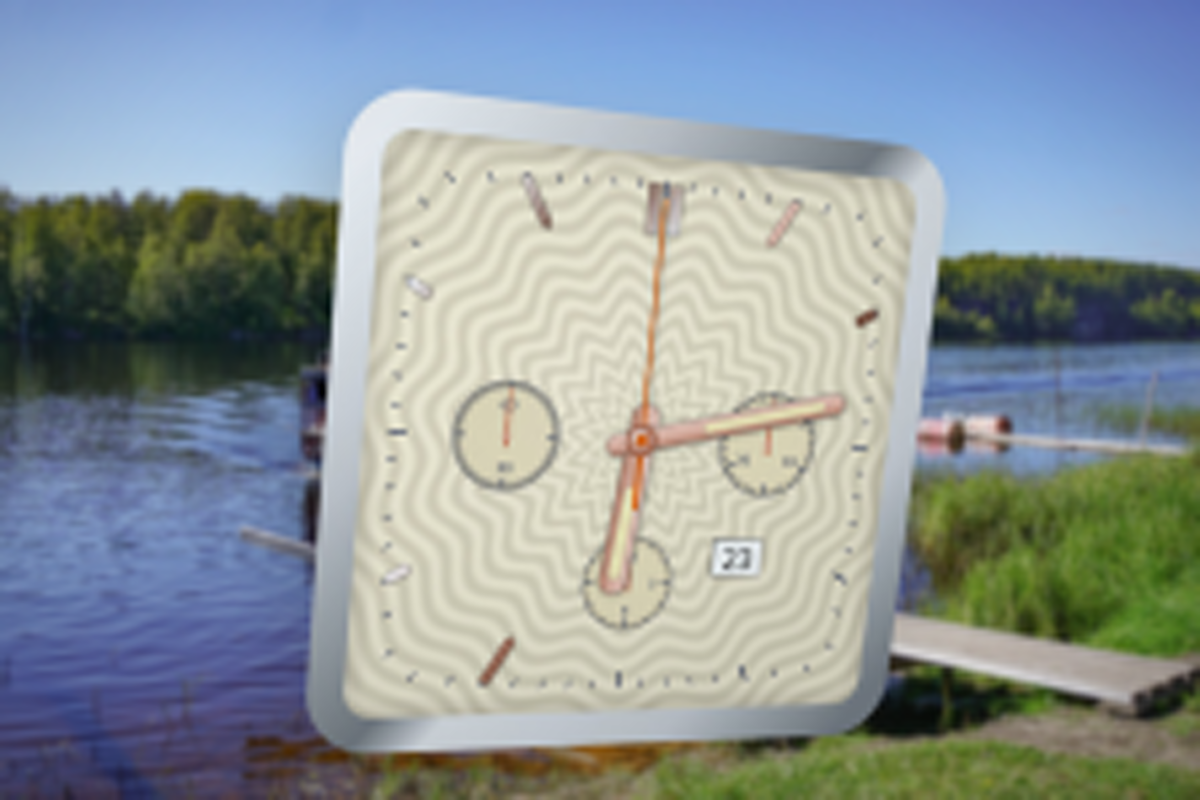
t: 6:13
